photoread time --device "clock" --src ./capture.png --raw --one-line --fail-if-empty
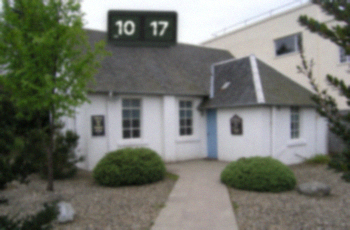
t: 10:17
